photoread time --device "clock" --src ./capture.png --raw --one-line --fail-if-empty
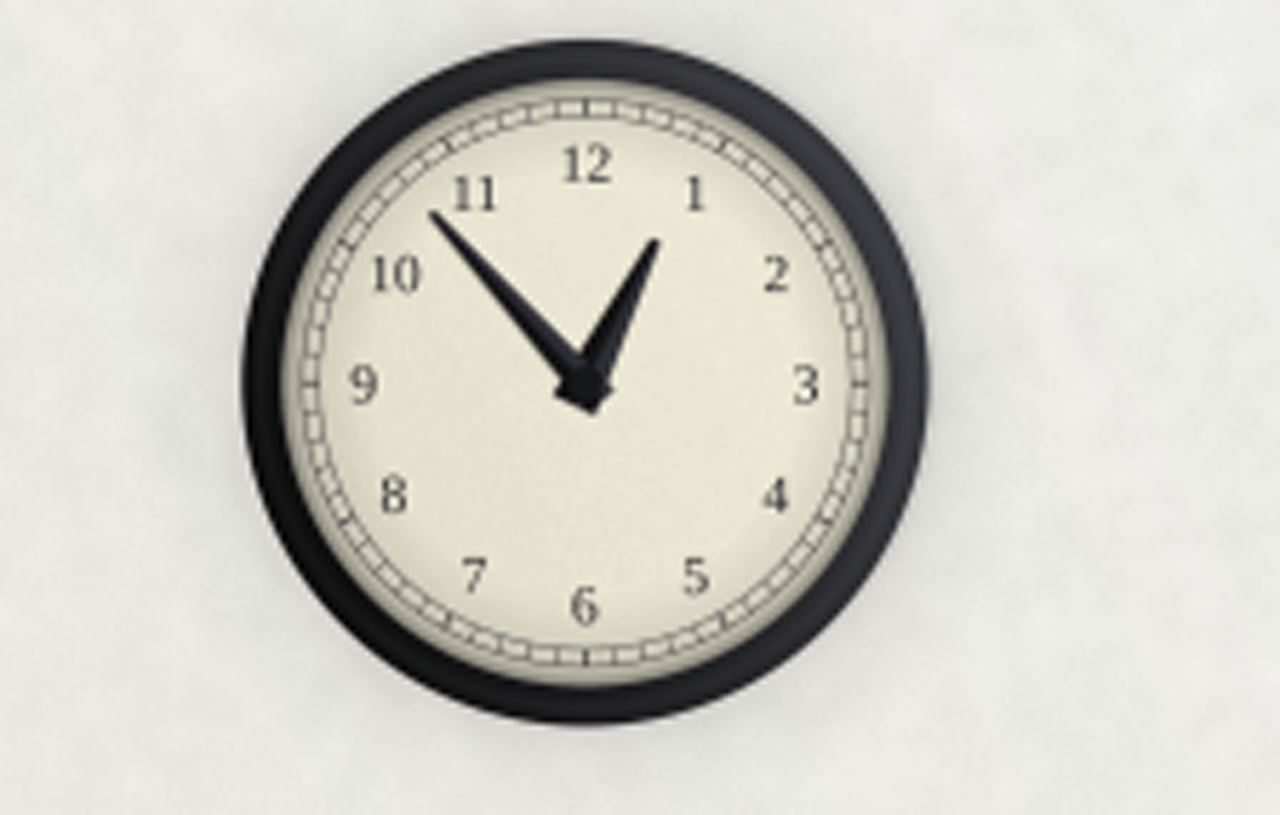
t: 12:53
